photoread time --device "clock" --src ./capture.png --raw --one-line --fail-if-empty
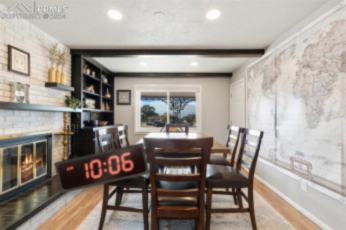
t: 10:06
